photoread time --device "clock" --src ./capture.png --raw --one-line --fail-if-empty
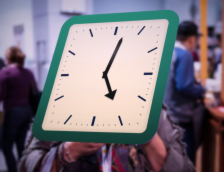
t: 5:02
